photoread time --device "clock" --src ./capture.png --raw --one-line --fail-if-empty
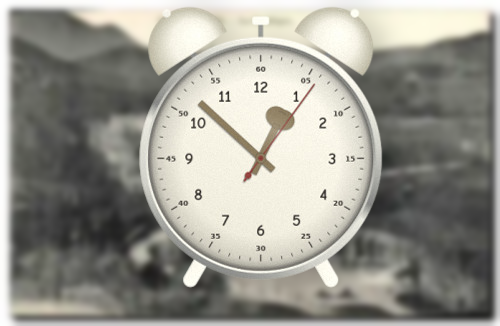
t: 12:52:06
